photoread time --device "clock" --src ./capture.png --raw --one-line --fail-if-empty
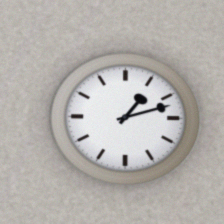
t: 1:12
